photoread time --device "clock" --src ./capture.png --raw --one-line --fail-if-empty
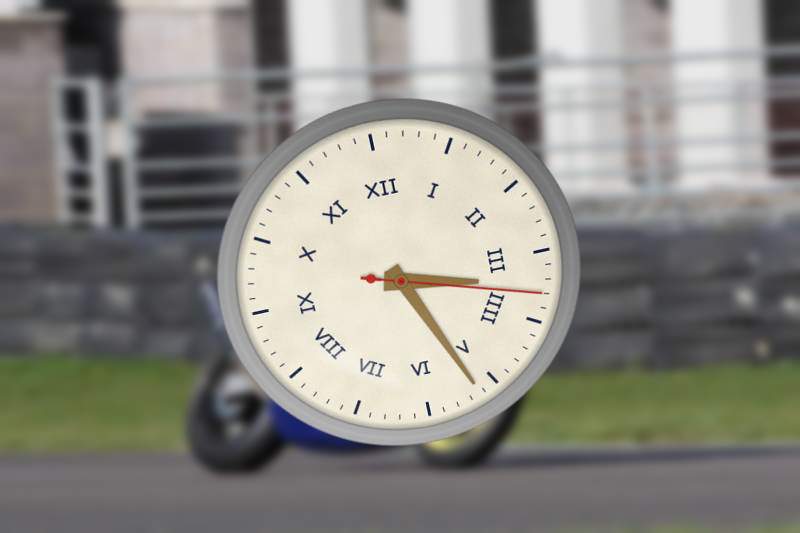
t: 3:26:18
